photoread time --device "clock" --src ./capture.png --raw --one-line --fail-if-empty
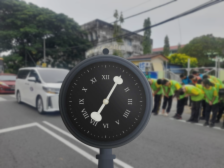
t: 7:05
